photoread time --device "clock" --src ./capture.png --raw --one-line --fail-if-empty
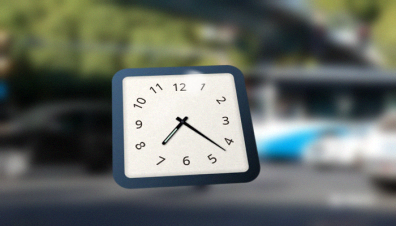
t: 7:22
